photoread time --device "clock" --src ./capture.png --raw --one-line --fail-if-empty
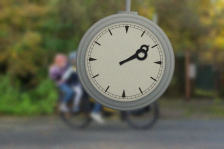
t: 2:09
